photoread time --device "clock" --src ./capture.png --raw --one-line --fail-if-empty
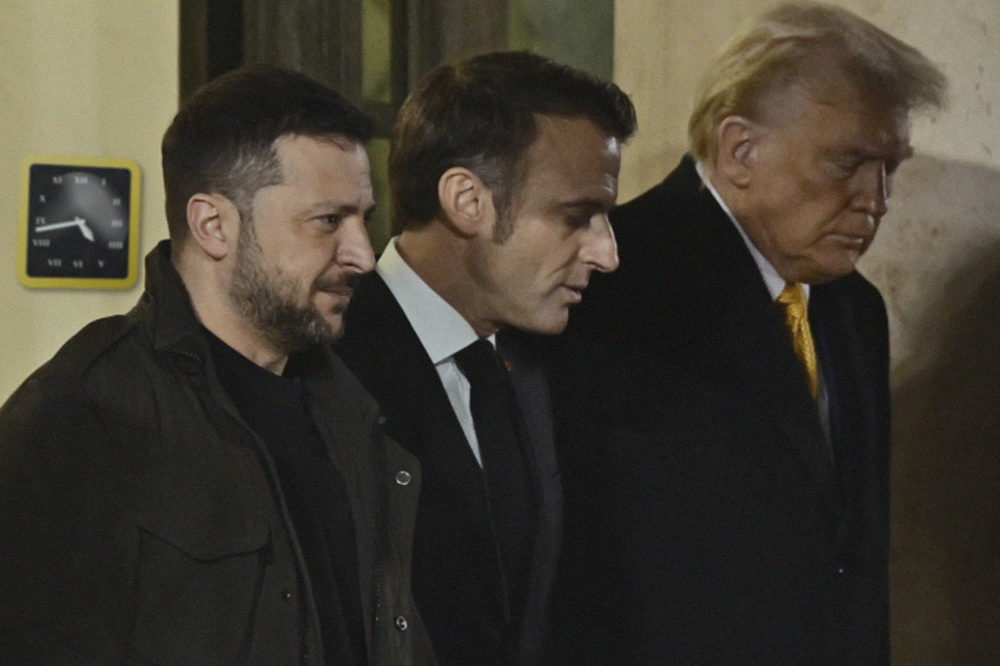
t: 4:43
